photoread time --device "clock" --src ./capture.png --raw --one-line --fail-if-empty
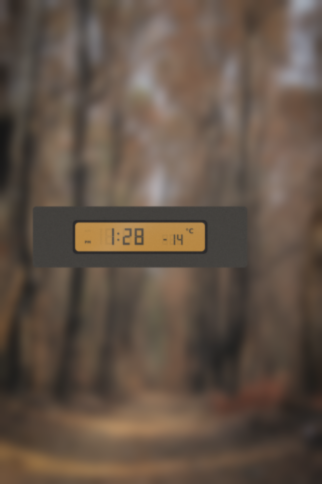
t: 1:28
